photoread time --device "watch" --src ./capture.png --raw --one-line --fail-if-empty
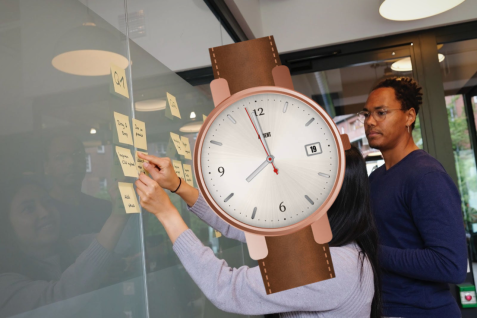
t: 7:58:58
